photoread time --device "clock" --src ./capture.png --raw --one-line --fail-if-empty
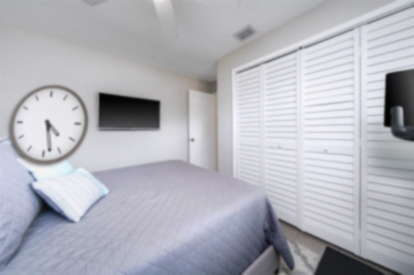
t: 4:28
